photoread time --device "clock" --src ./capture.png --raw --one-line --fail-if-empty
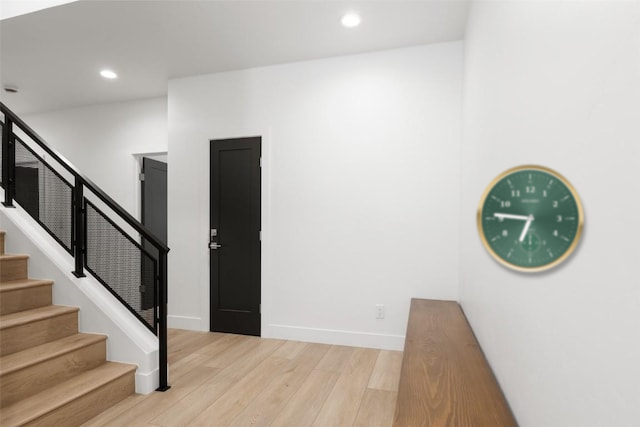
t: 6:46
